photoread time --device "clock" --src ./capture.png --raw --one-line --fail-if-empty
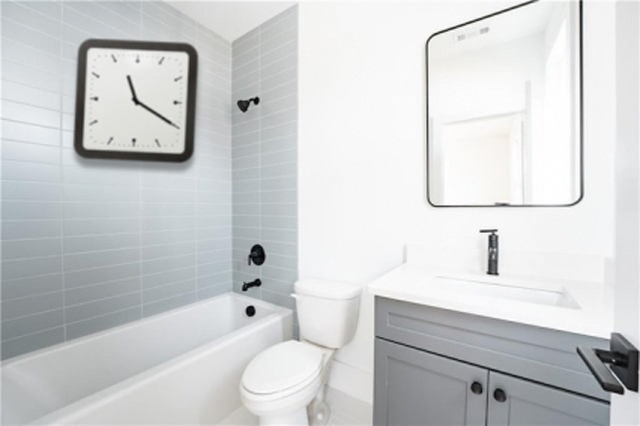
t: 11:20
